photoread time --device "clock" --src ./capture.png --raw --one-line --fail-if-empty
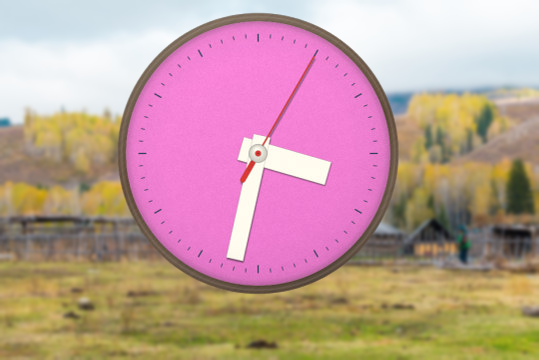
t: 3:32:05
